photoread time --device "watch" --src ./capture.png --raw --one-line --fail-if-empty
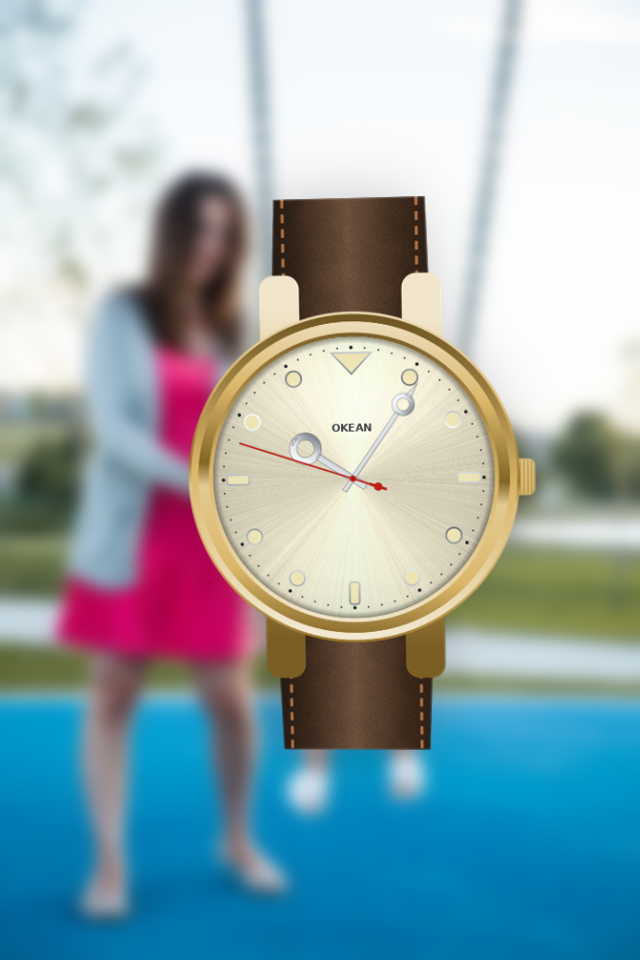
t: 10:05:48
